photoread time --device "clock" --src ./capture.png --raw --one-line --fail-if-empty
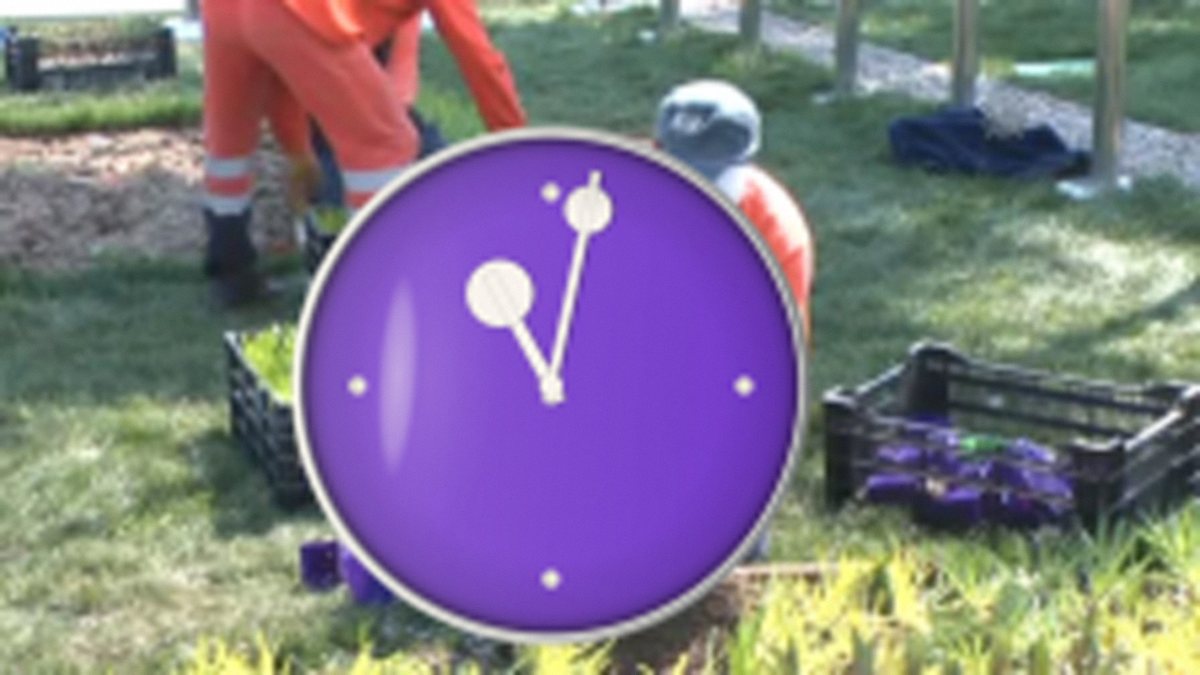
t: 11:02
